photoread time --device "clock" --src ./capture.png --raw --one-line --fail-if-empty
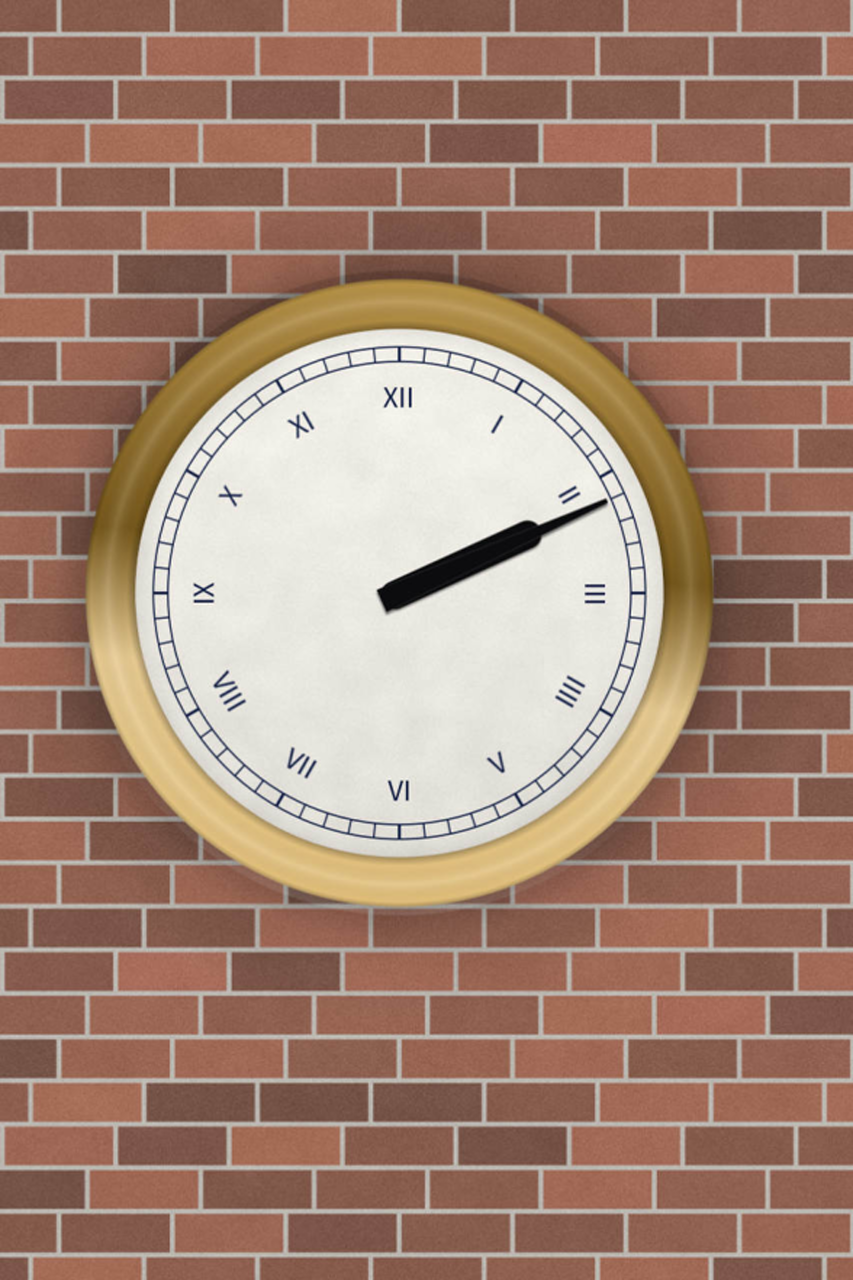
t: 2:11
